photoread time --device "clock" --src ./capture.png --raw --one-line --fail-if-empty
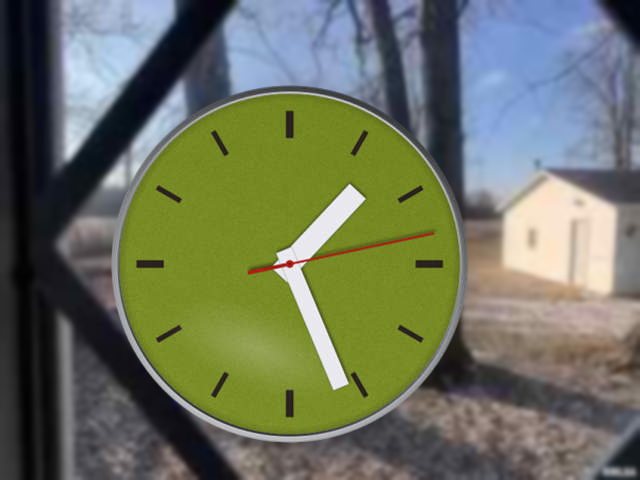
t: 1:26:13
